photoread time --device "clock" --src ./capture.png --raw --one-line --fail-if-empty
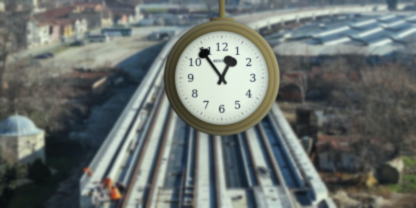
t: 12:54
